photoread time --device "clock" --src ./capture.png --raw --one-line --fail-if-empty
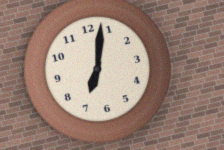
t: 7:03
